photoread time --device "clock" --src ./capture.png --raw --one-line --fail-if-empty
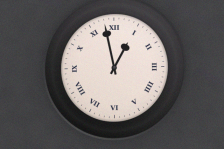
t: 12:58
